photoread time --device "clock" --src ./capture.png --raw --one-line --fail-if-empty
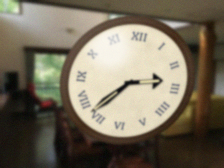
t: 2:37
